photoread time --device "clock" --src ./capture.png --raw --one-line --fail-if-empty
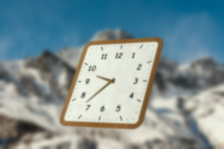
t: 9:37
